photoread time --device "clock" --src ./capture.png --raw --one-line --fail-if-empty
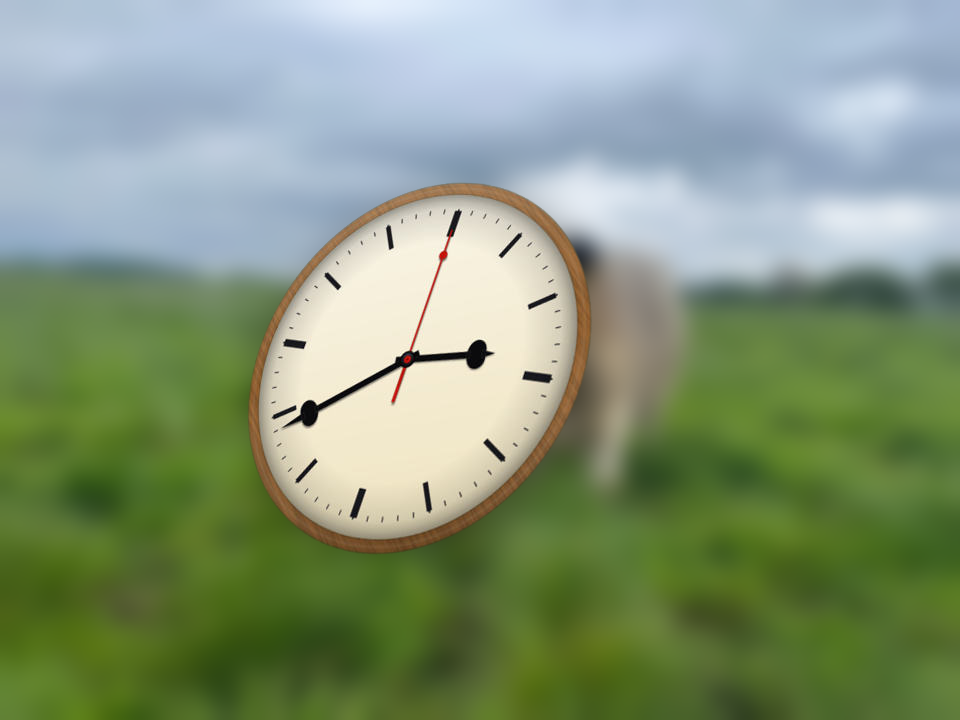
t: 2:39:00
